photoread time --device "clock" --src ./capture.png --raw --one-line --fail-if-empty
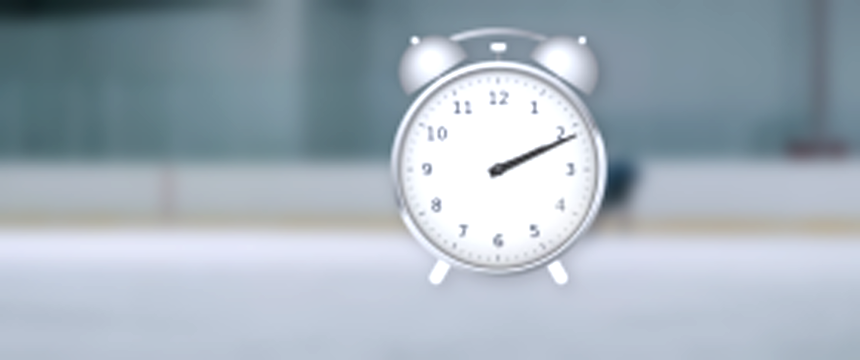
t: 2:11
